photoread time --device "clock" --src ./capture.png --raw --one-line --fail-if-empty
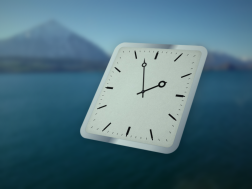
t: 1:57
